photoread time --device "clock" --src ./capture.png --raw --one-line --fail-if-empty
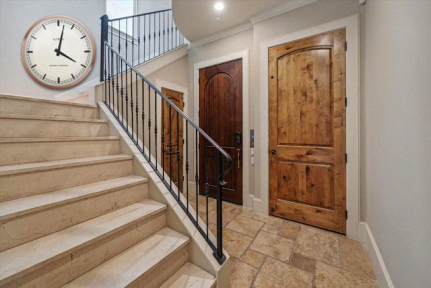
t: 4:02
